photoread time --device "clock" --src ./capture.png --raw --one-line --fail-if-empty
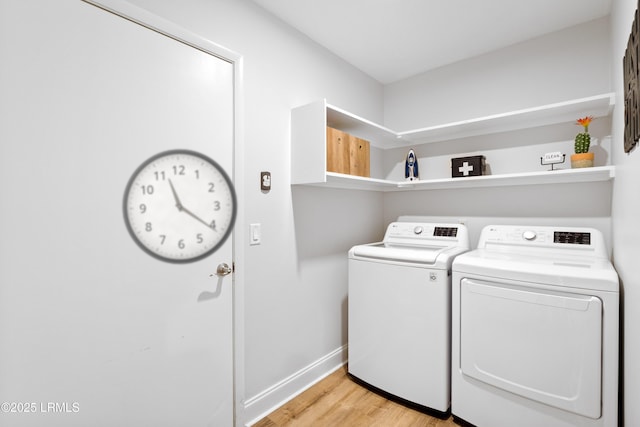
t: 11:21
